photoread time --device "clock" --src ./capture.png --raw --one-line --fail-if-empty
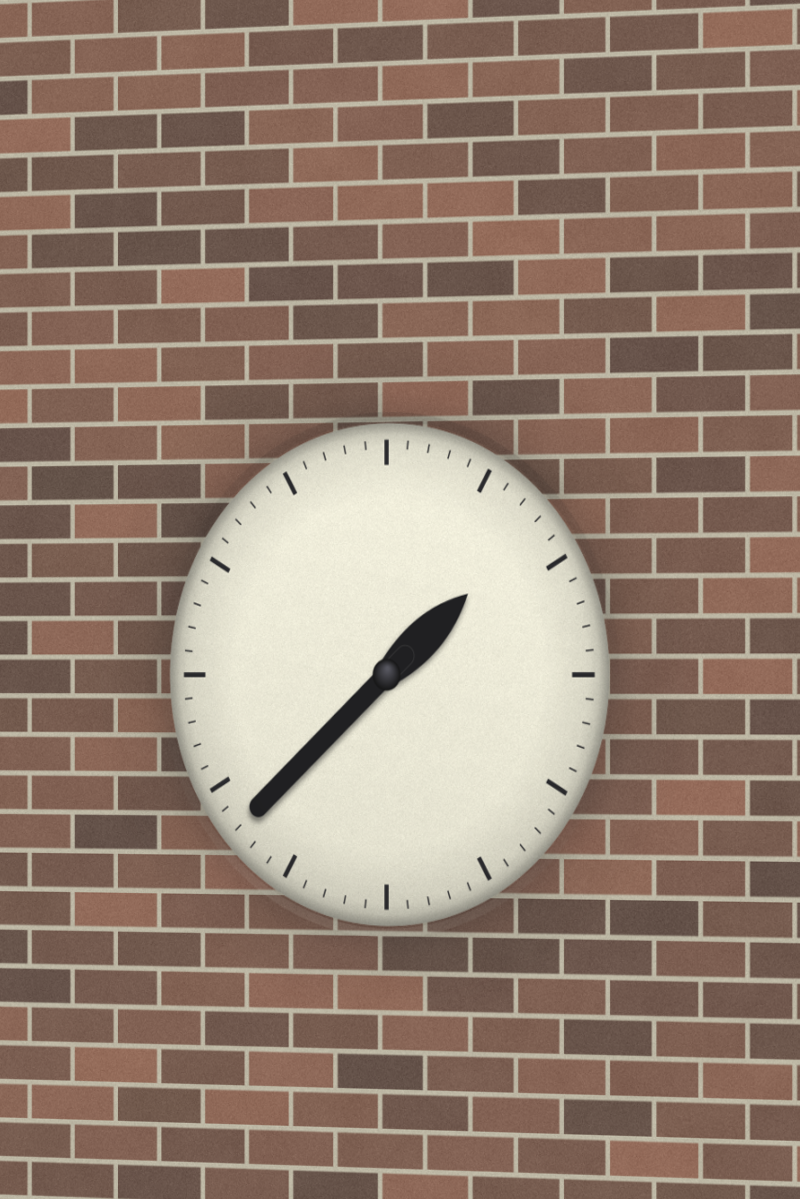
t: 1:38
